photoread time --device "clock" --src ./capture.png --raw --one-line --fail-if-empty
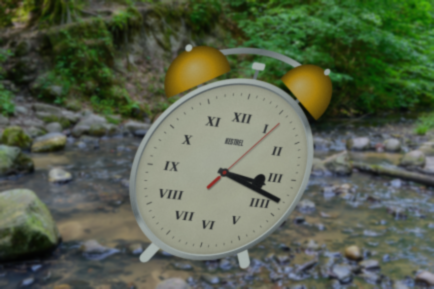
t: 3:18:06
